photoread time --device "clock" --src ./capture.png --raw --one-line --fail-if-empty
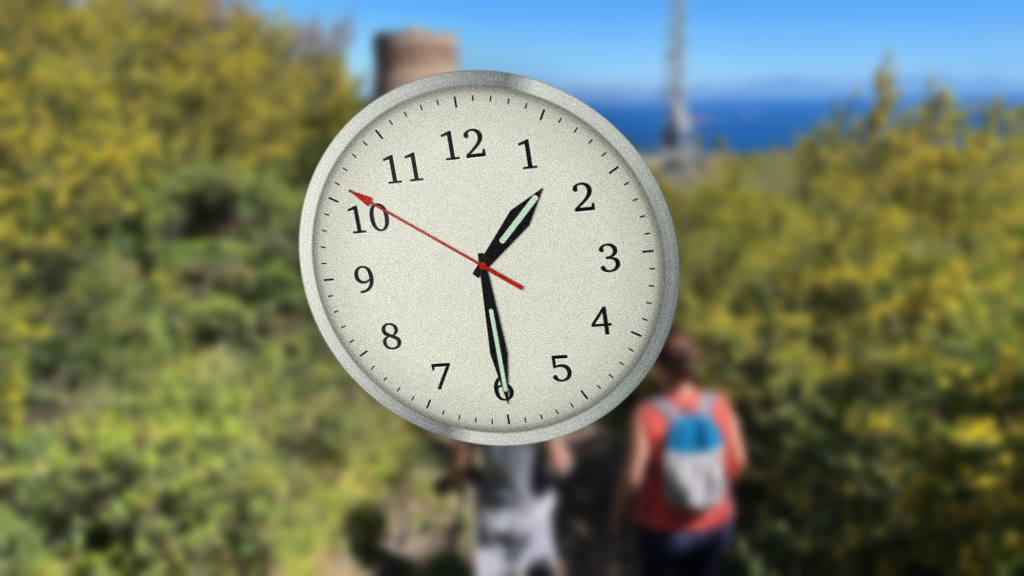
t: 1:29:51
